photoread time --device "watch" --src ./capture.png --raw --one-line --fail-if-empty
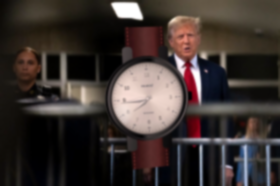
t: 7:44
